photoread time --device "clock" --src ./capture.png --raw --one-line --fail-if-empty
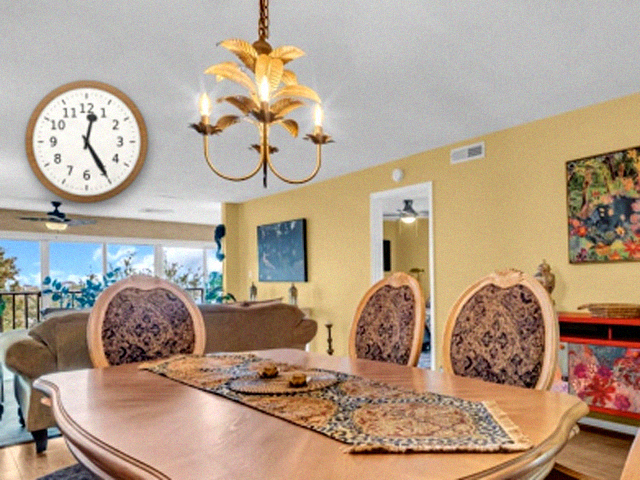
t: 12:25
